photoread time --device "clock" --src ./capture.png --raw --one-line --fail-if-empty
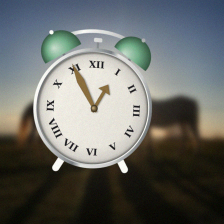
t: 12:55
